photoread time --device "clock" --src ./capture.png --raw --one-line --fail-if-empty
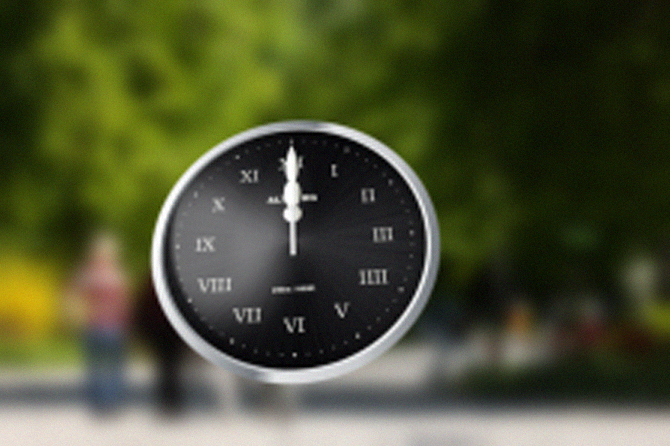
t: 12:00
